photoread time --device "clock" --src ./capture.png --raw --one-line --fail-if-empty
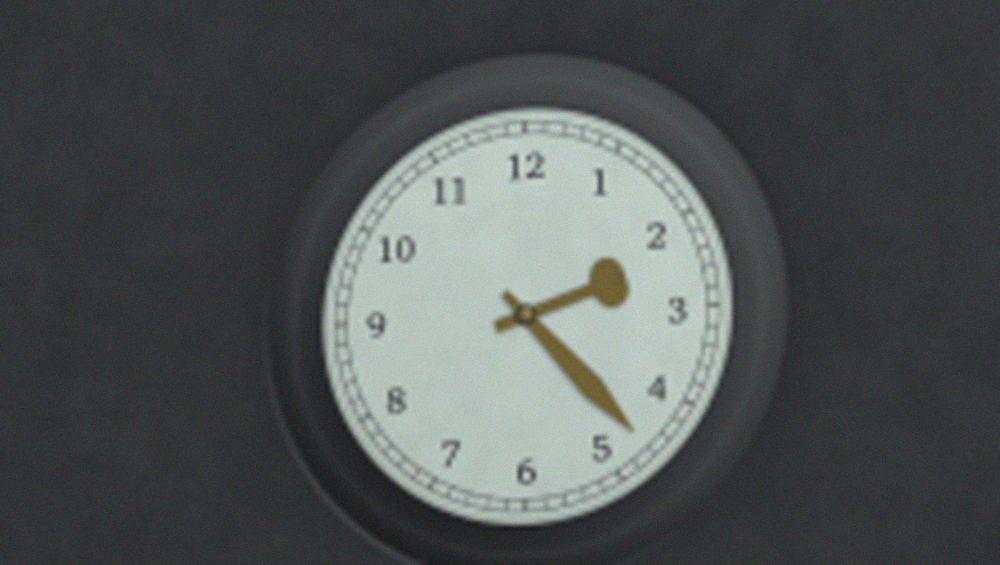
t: 2:23
